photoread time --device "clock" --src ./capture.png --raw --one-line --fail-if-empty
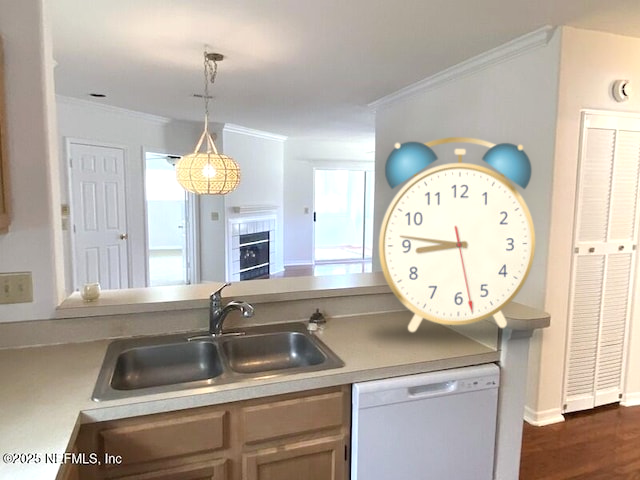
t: 8:46:28
